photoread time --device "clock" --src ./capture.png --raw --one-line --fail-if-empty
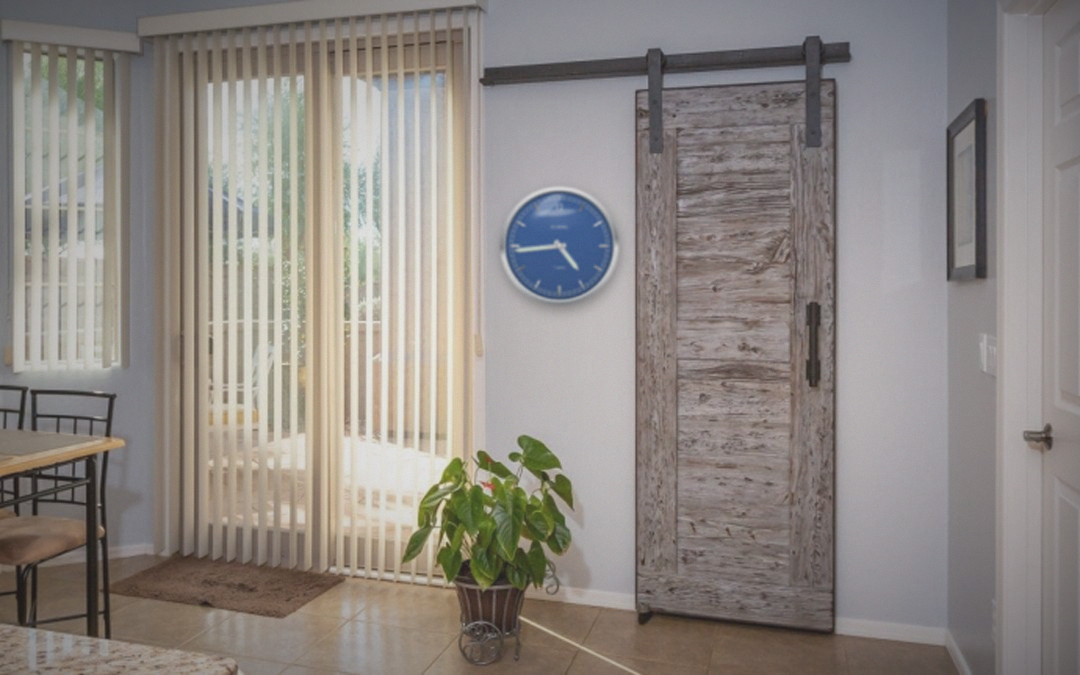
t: 4:44
